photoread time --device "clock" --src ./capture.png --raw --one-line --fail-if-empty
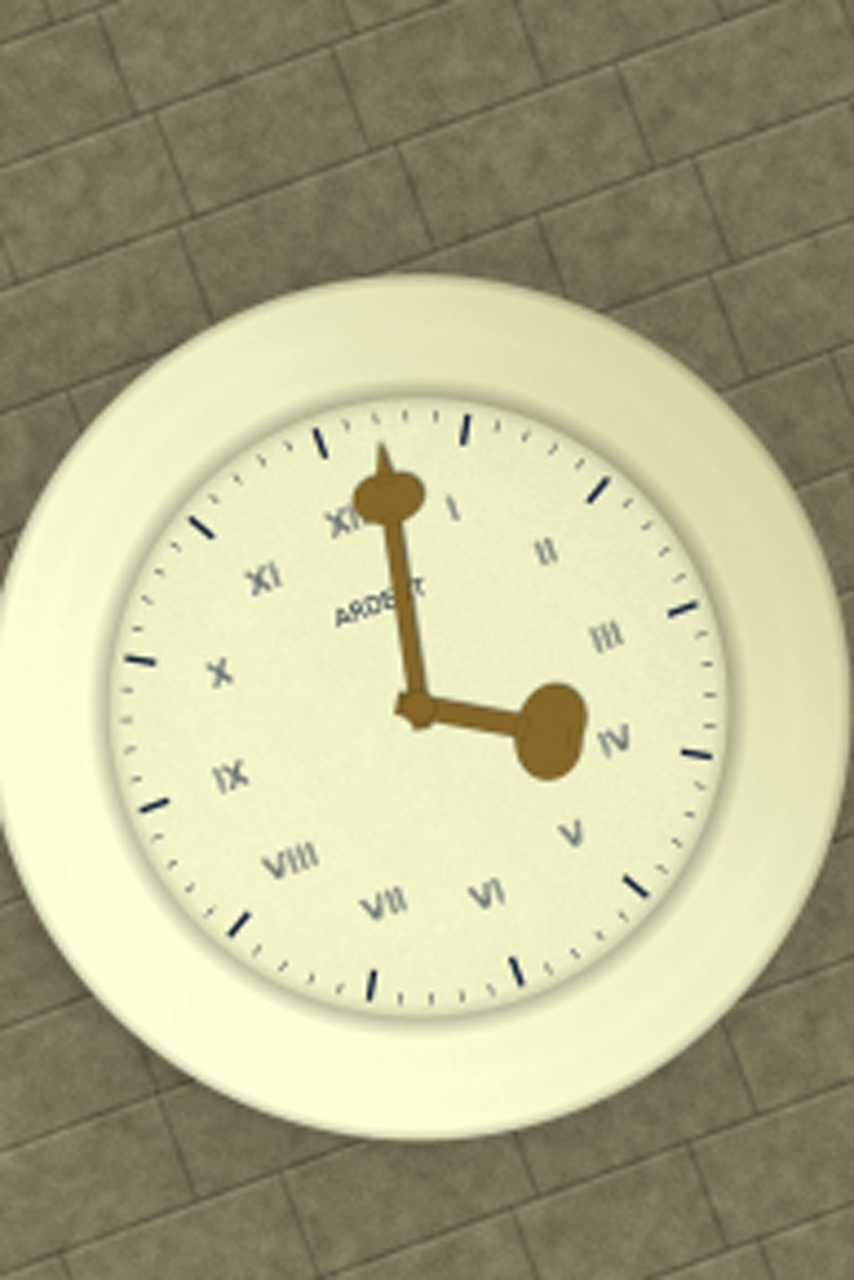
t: 4:02
